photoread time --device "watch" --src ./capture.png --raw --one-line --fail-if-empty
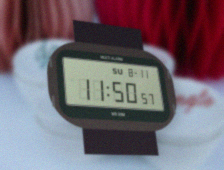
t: 11:50:57
